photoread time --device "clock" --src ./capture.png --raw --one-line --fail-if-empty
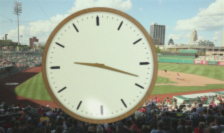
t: 9:18
